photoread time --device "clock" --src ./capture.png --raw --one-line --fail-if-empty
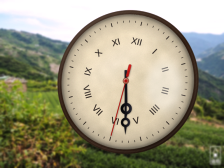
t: 5:27:30
